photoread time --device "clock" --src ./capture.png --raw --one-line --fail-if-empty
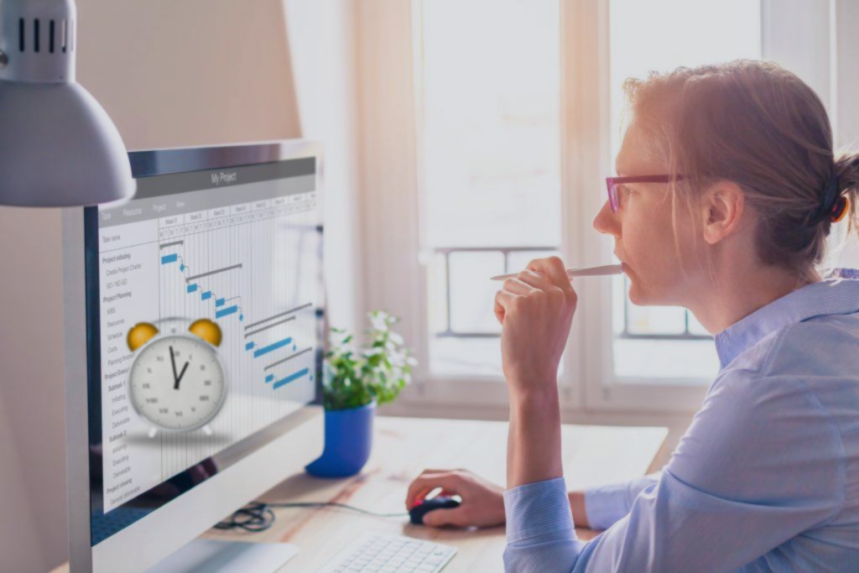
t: 12:59
